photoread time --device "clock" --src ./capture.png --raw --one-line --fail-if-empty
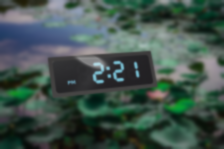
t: 2:21
